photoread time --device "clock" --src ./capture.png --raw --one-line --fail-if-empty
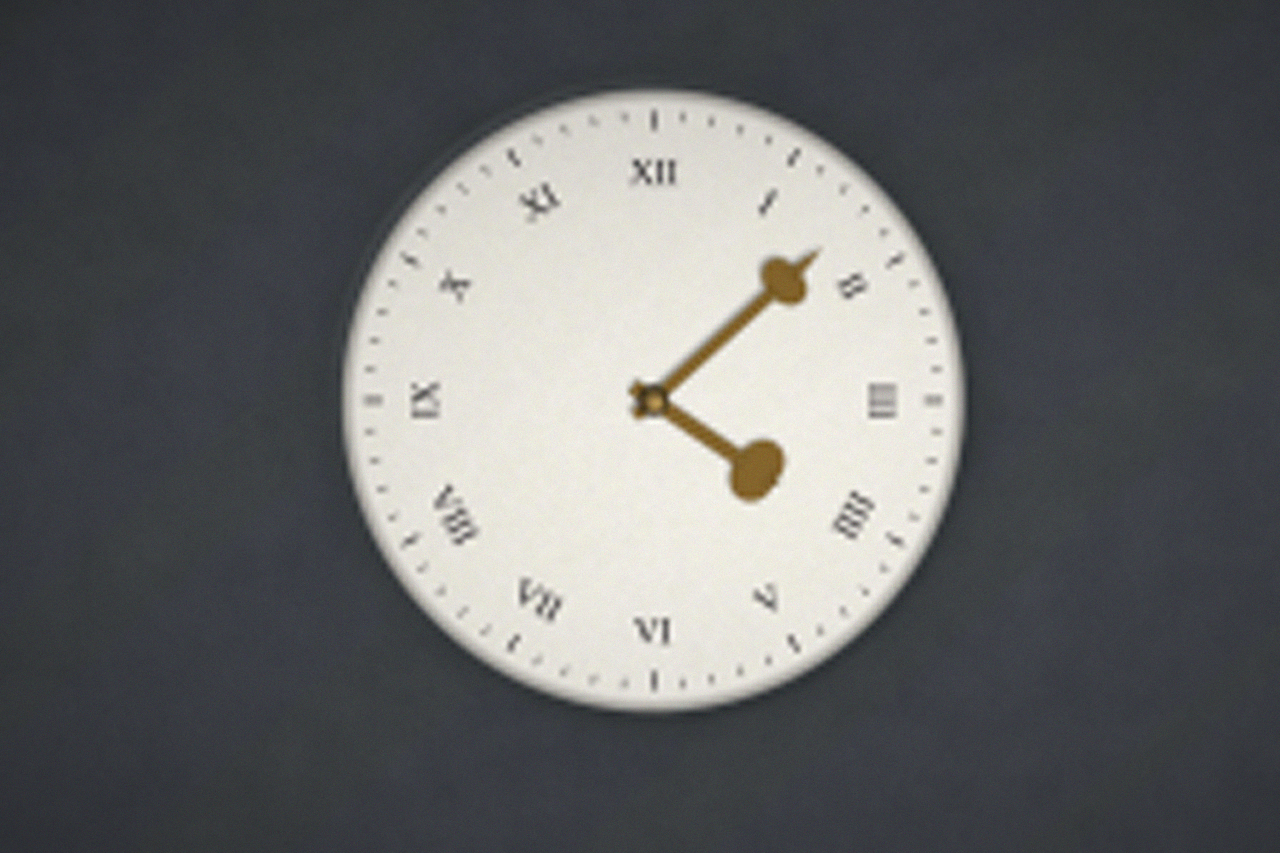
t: 4:08
